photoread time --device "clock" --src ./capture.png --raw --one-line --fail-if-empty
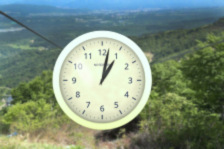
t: 1:02
